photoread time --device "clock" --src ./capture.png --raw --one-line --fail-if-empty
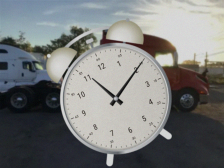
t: 11:10
